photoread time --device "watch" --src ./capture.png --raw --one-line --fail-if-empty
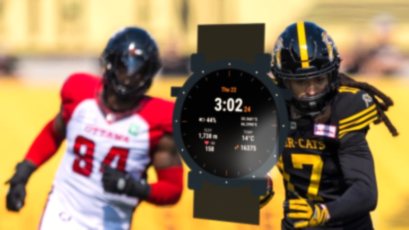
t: 3:02
